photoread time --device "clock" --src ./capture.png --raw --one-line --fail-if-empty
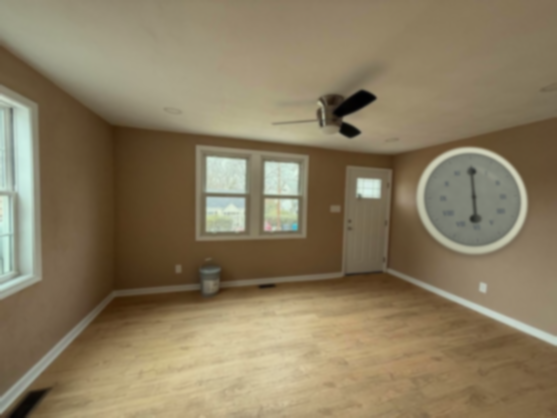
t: 6:00
